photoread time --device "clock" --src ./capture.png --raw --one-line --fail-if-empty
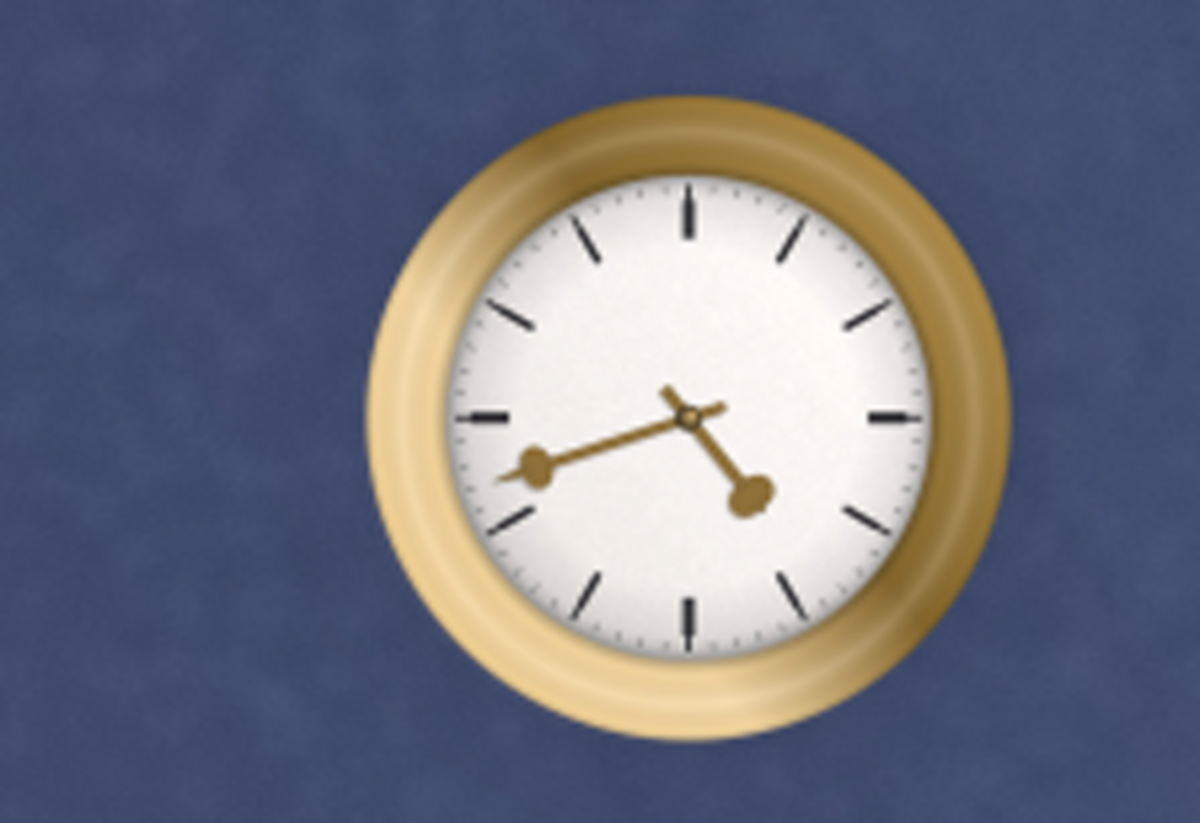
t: 4:42
